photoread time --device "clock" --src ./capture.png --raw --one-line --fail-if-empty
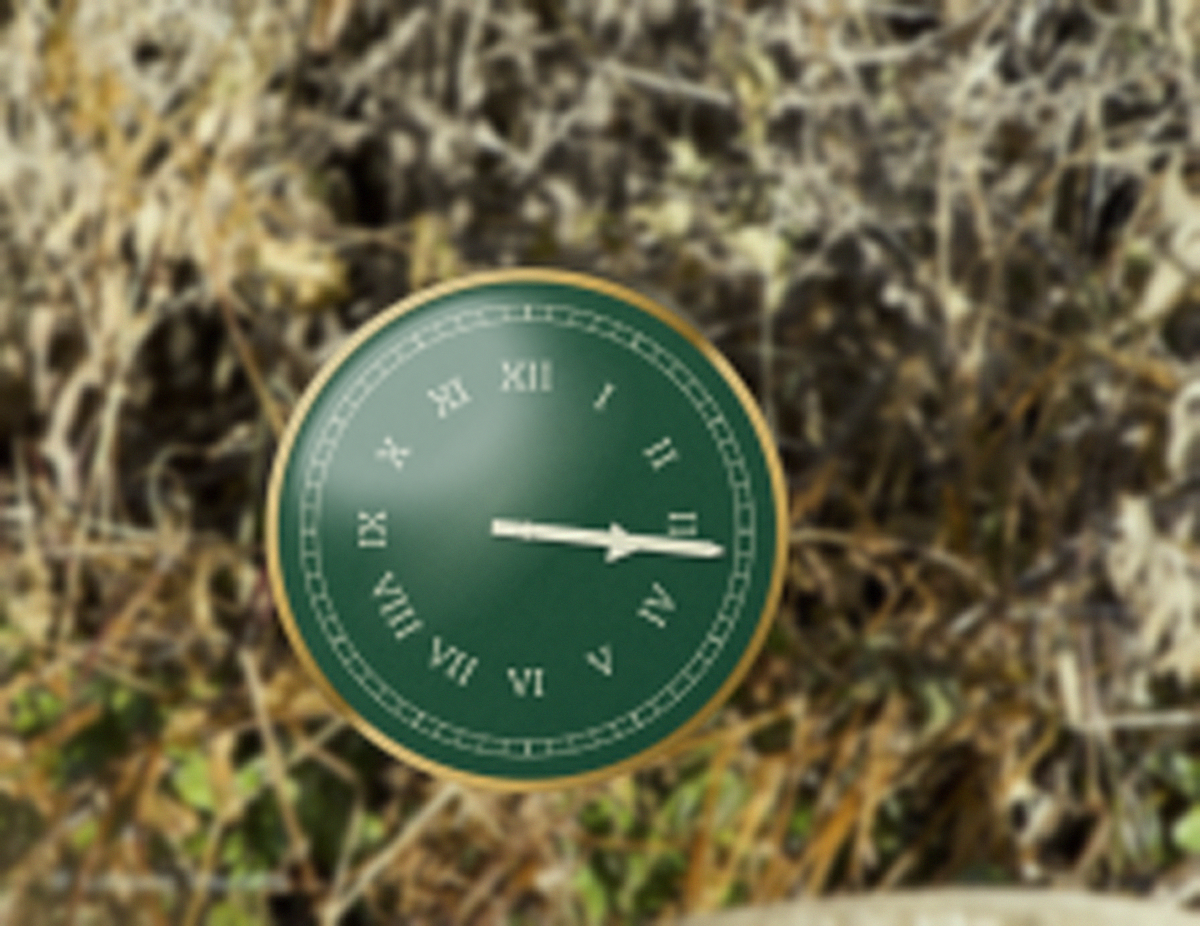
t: 3:16
